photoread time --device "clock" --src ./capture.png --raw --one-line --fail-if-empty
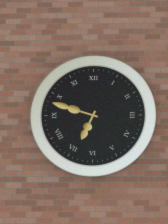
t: 6:48
